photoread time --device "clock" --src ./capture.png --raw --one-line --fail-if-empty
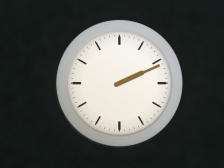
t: 2:11
